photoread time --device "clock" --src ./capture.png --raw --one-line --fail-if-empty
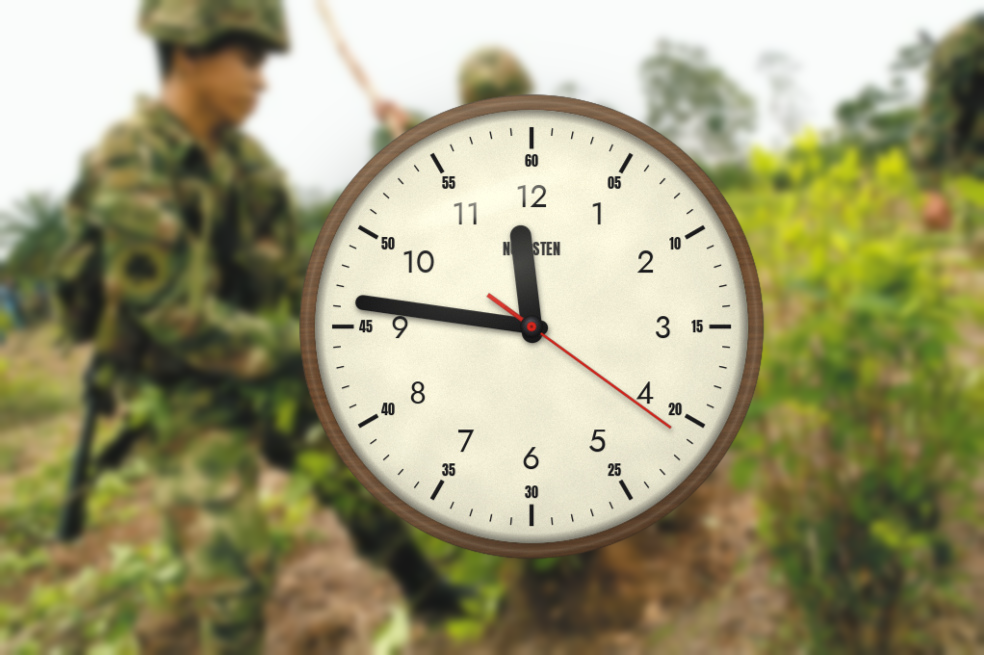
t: 11:46:21
